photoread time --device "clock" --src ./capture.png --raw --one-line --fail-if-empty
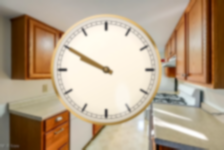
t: 9:50
